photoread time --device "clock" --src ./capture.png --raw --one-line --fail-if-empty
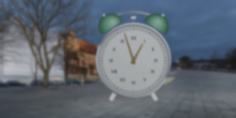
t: 12:57
